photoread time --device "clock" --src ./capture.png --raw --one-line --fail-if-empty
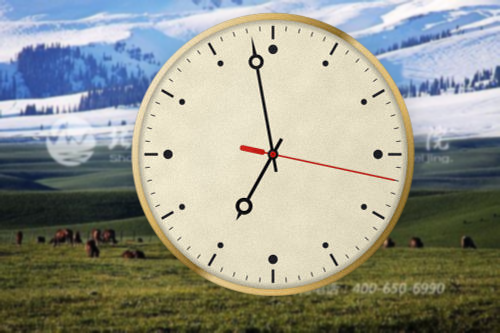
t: 6:58:17
